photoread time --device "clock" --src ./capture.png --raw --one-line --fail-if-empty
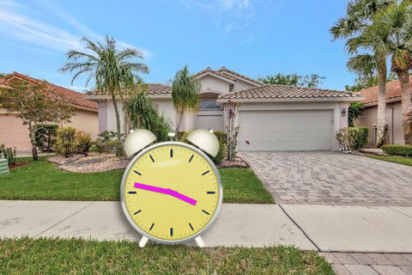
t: 3:47
